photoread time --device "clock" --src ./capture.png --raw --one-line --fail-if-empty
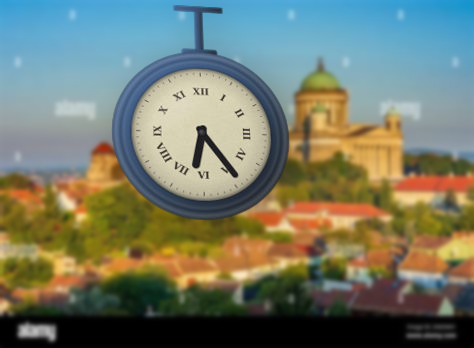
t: 6:24
